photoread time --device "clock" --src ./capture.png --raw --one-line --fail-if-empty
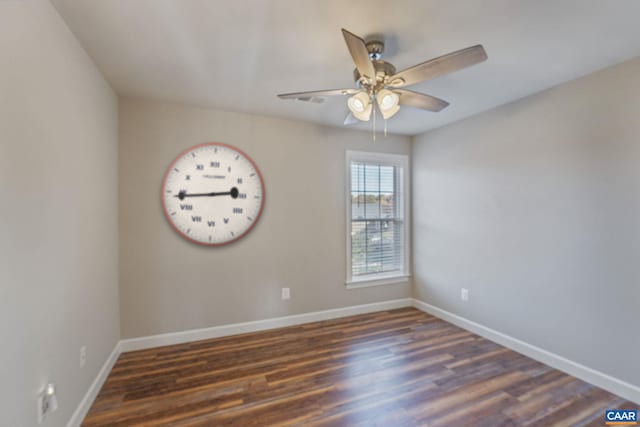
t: 2:44
